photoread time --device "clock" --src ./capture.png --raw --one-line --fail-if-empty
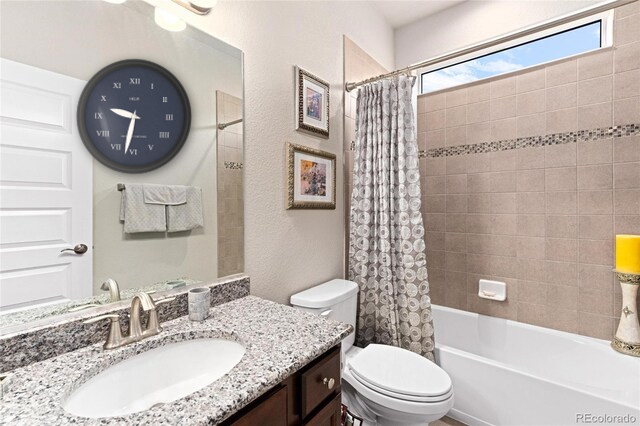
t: 9:32
